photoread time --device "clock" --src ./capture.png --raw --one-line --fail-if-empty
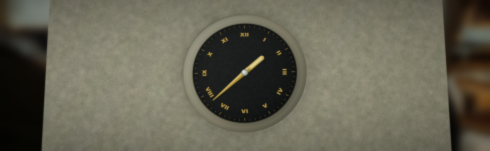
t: 1:38
